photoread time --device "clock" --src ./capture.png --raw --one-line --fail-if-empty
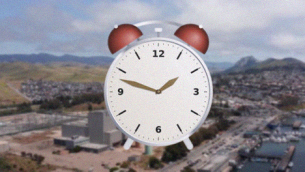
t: 1:48
